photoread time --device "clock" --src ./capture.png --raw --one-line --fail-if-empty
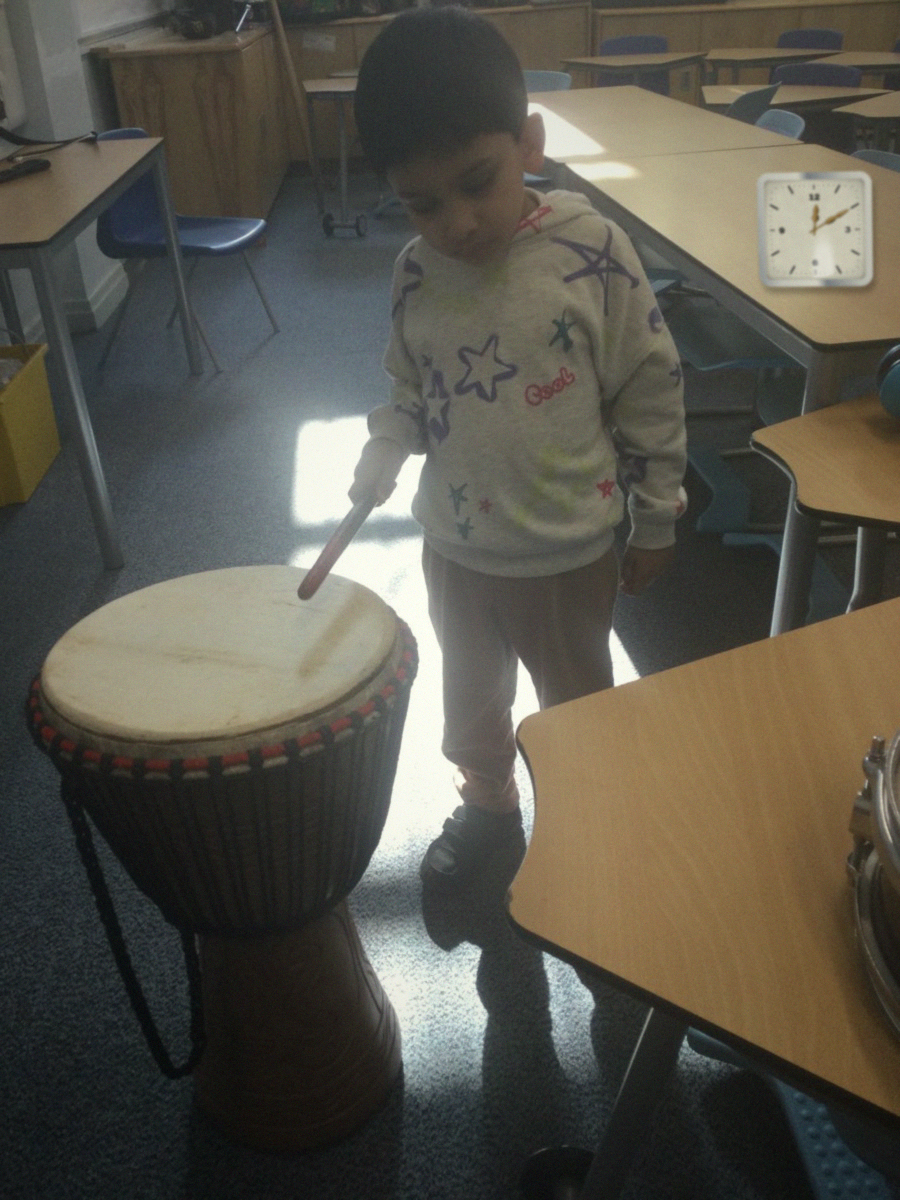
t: 12:10
